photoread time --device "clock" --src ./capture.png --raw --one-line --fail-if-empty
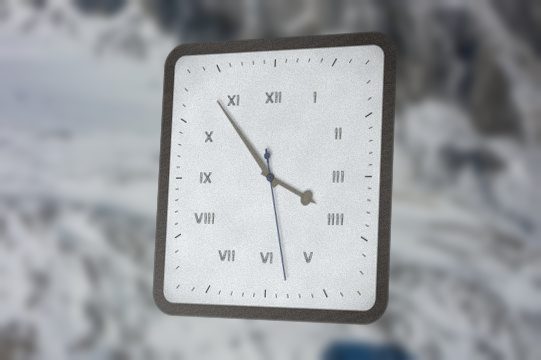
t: 3:53:28
